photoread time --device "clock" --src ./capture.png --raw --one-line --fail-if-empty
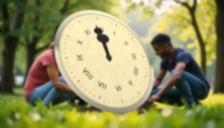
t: 11:59
